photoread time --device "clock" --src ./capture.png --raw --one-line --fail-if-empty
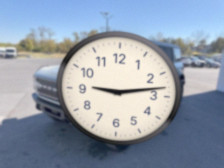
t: 9:13
